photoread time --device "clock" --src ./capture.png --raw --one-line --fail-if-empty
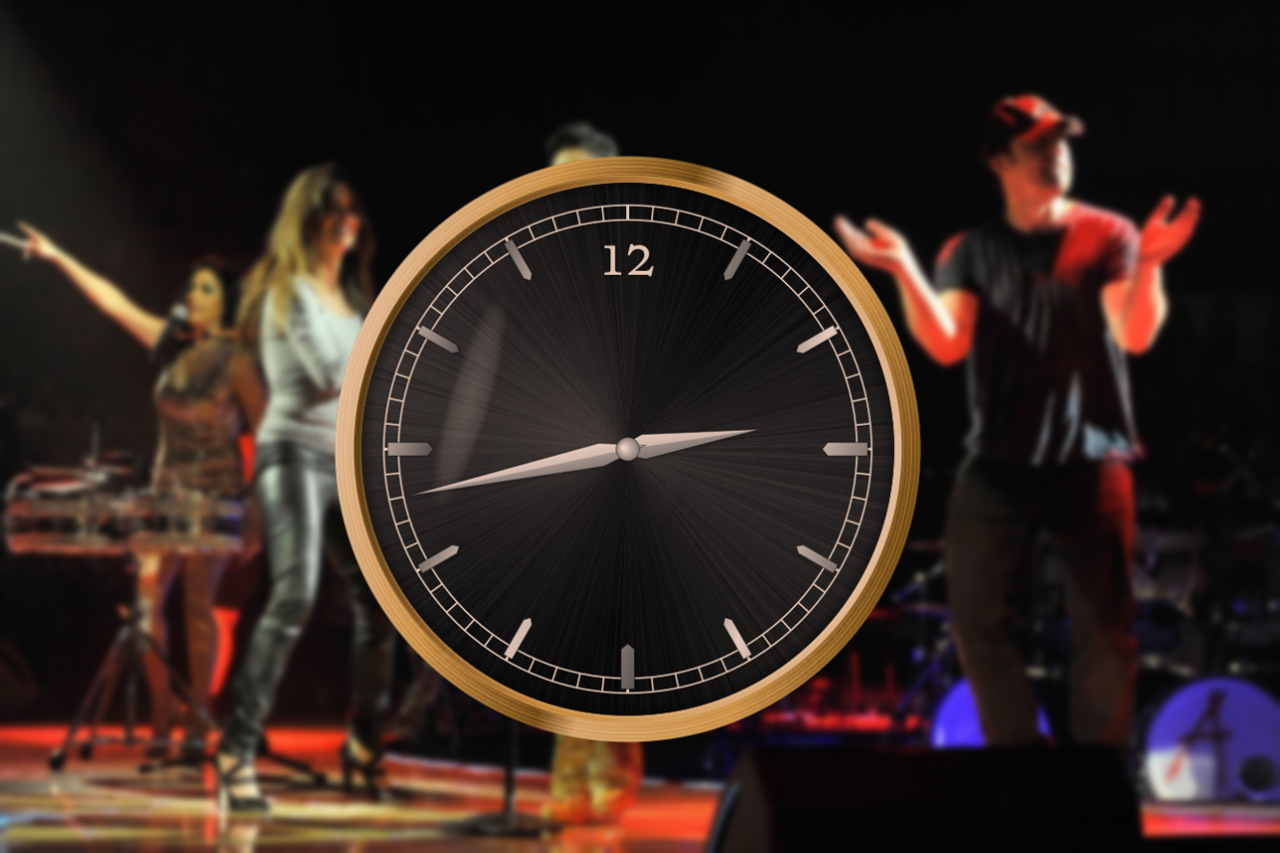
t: 2:43
